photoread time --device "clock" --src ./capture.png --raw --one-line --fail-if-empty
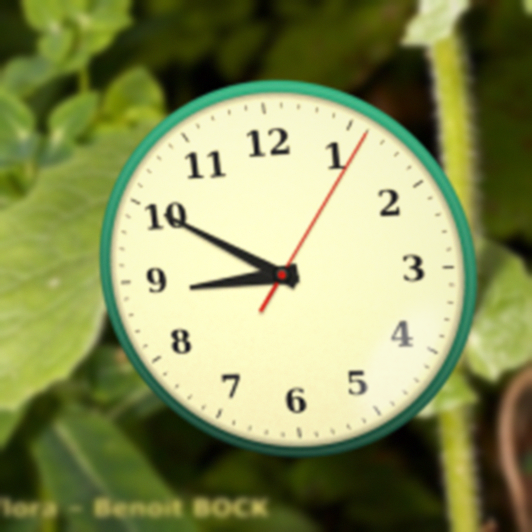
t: 8:50:06
